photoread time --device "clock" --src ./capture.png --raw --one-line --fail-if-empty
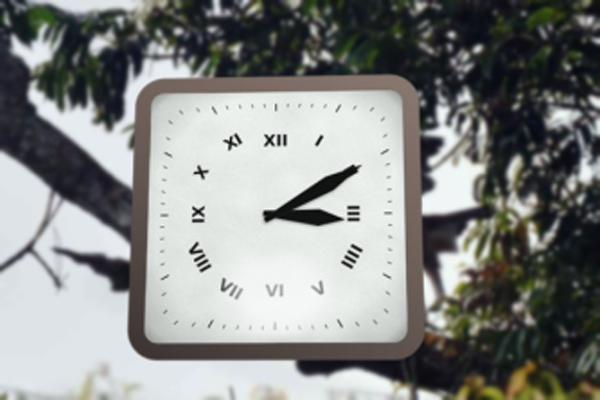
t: 3:10
